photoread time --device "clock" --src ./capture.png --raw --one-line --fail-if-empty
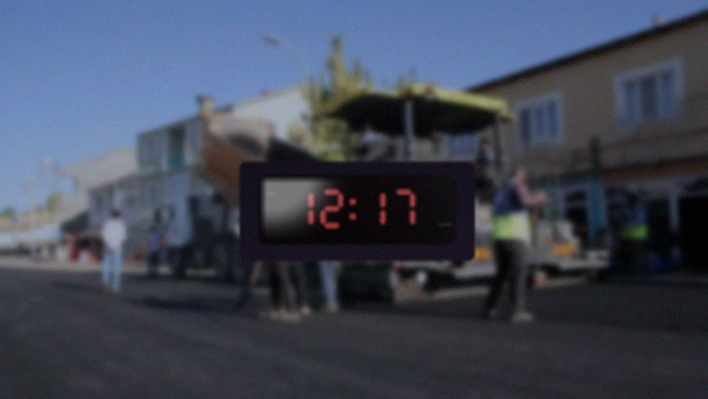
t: 12:17
